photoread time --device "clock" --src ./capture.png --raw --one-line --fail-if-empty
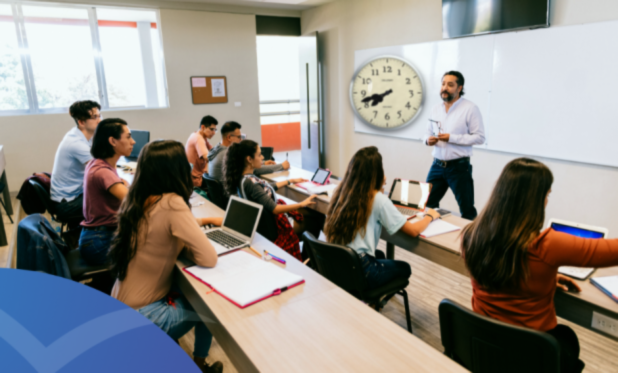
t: 7:42
